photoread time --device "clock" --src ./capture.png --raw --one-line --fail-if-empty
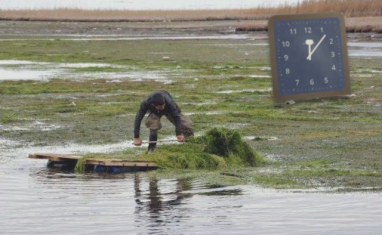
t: 12:07
